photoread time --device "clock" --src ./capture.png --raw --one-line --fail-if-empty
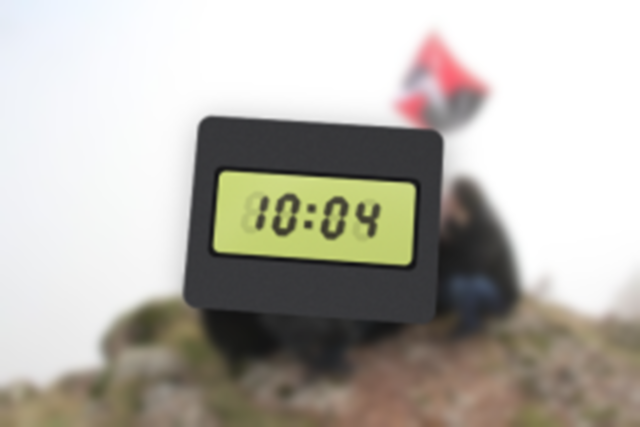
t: 10:04
